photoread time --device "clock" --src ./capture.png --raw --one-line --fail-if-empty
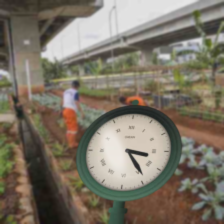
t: 3:24
